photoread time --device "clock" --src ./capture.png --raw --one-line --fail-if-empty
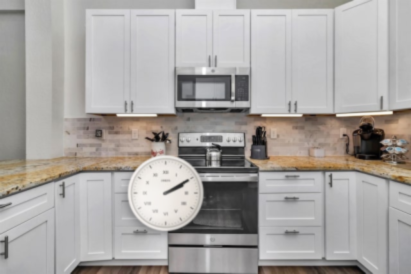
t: 2:10
